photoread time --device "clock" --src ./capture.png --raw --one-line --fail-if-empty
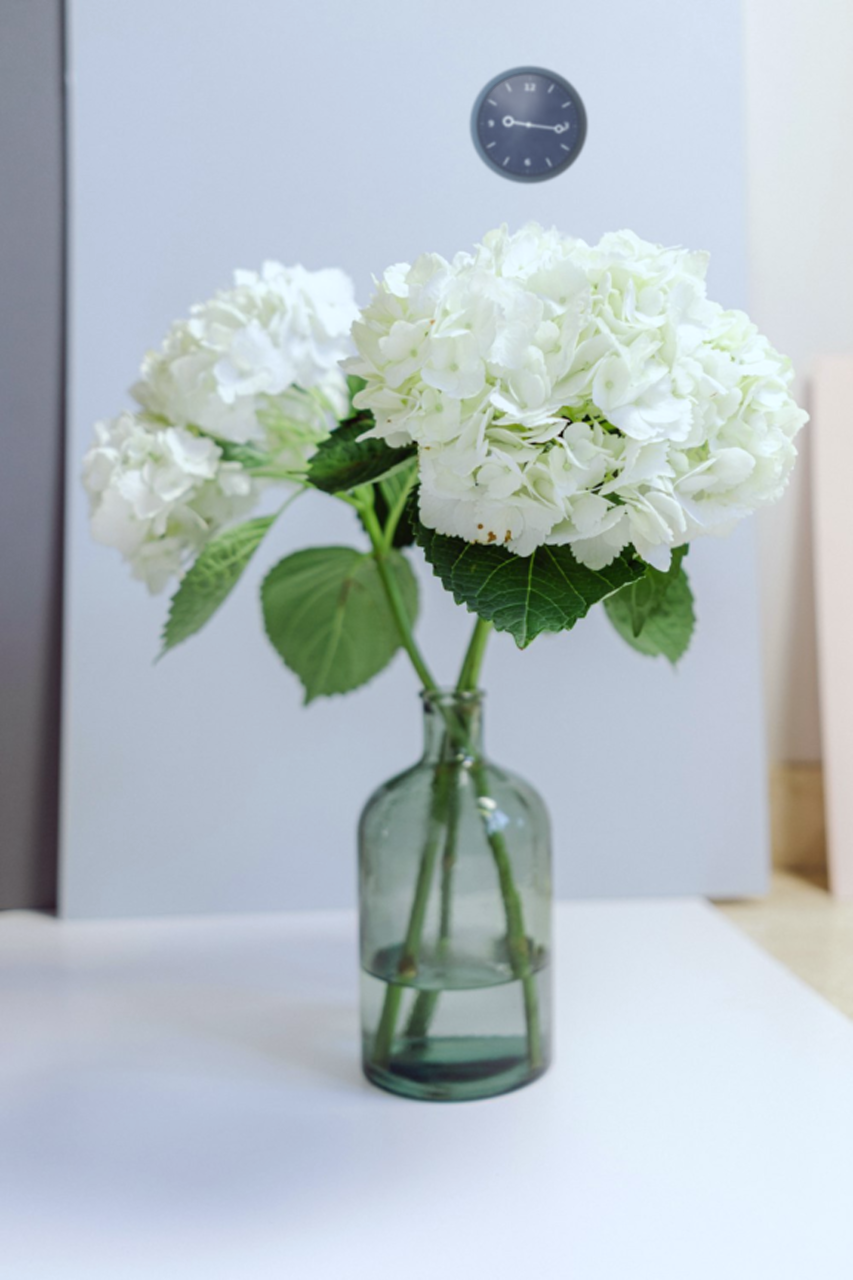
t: 9:16
